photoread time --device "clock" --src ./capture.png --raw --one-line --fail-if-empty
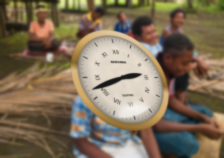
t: 2:42
